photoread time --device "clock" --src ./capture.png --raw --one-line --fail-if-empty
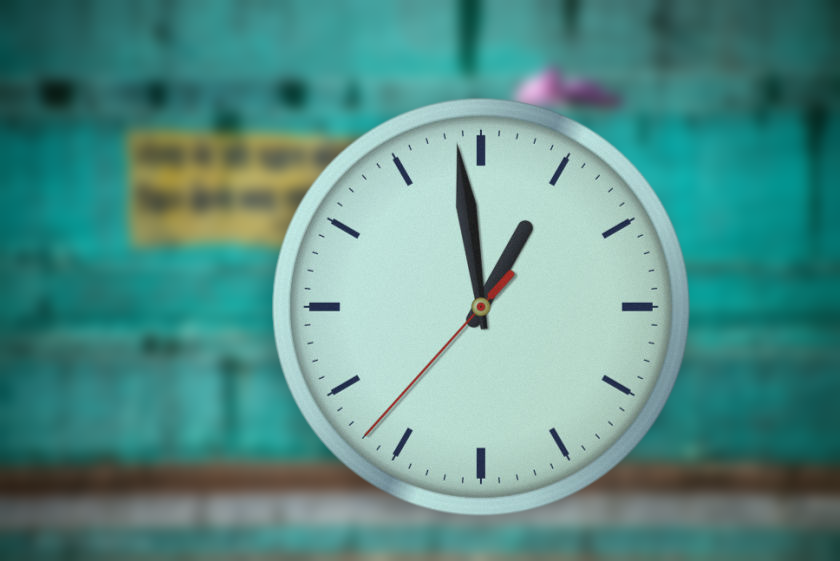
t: 12:58:37
